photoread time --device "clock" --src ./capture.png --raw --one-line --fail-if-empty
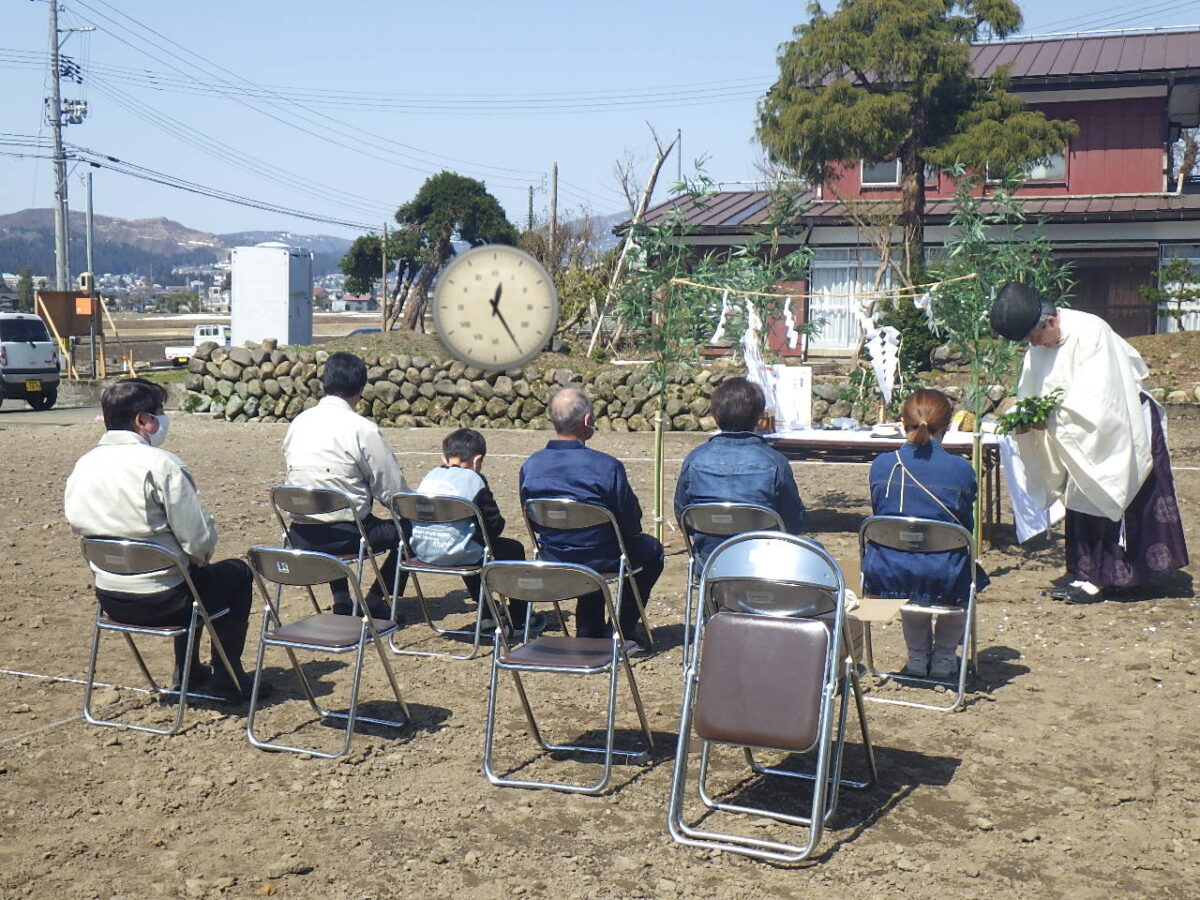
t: 12:25
